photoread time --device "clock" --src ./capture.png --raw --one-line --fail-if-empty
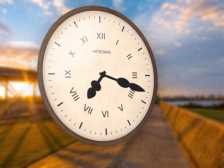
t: 7:18
